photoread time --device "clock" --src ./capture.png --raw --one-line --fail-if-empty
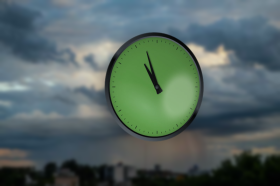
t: 10:57
